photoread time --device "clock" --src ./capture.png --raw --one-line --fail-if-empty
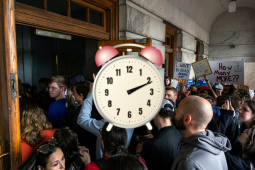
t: 2:11
